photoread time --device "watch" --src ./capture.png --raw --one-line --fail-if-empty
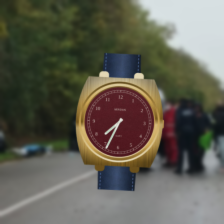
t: 7:34
